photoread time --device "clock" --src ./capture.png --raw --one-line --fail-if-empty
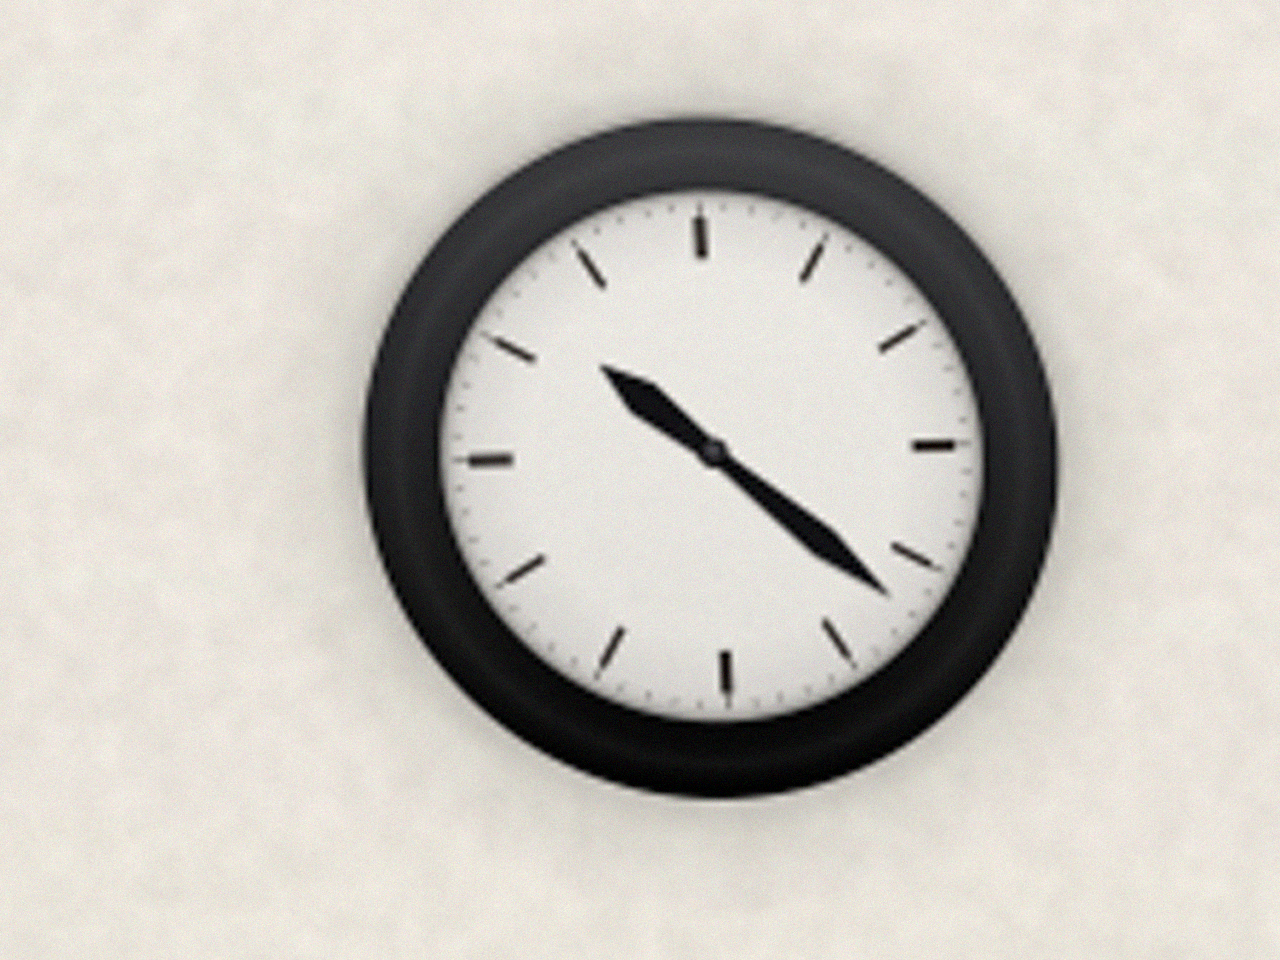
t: 10:22
